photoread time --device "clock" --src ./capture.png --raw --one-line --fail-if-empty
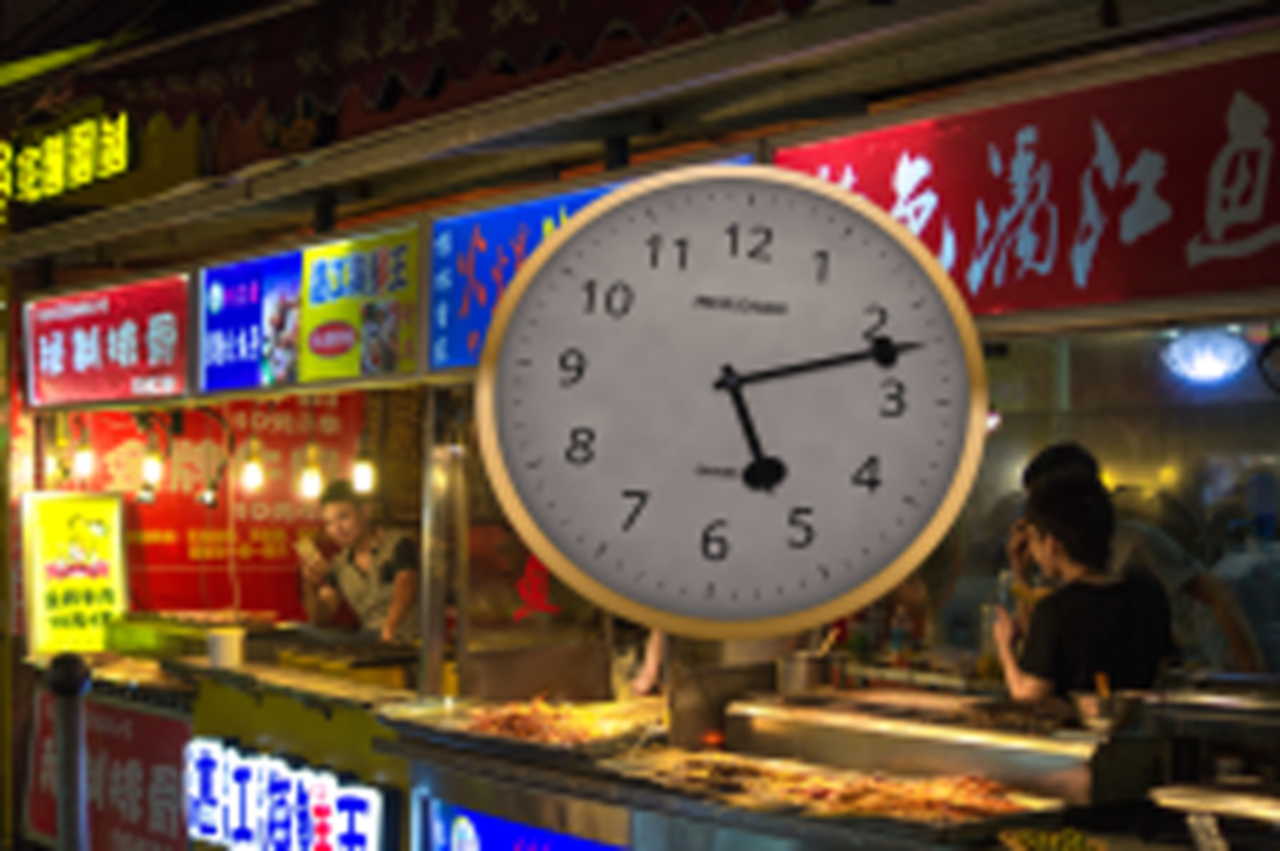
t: 5:12
